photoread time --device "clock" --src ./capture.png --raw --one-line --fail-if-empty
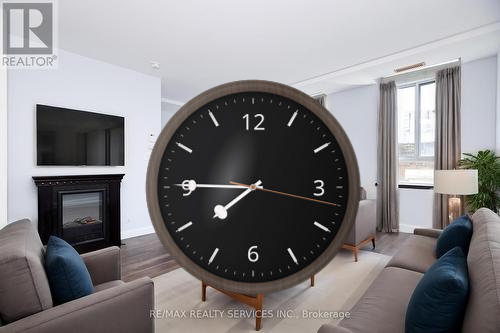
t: 7:45:17
